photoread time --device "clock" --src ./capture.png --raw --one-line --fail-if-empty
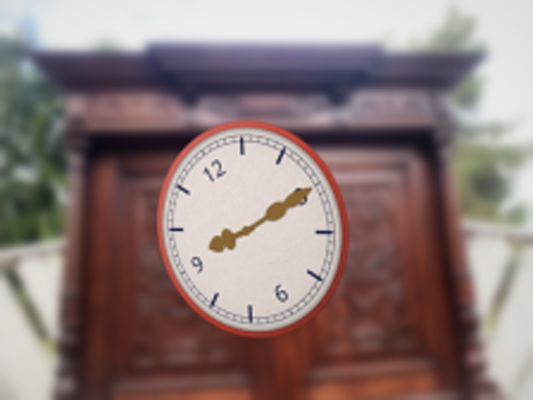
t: 9:15
